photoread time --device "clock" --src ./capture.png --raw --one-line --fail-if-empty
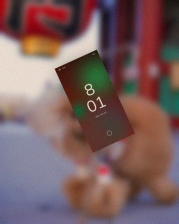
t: 8:01
